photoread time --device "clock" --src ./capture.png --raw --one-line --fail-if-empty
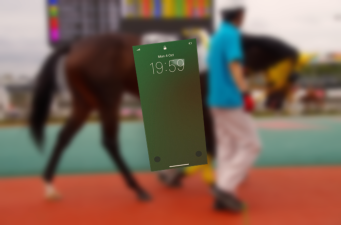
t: 19:59
